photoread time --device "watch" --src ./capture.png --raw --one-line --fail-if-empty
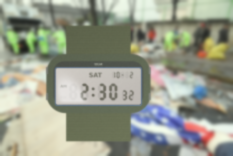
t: 2:30:32
